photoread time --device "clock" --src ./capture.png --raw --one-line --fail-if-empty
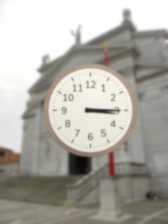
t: 3:15
